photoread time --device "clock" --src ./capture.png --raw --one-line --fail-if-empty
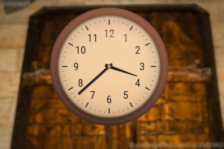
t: 3:38
